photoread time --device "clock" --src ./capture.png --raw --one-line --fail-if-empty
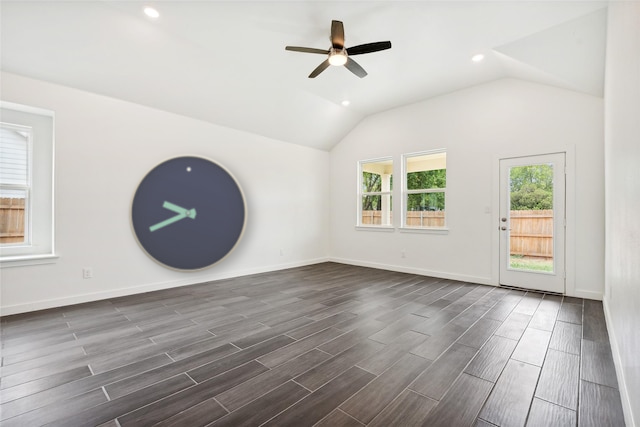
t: 9:41
